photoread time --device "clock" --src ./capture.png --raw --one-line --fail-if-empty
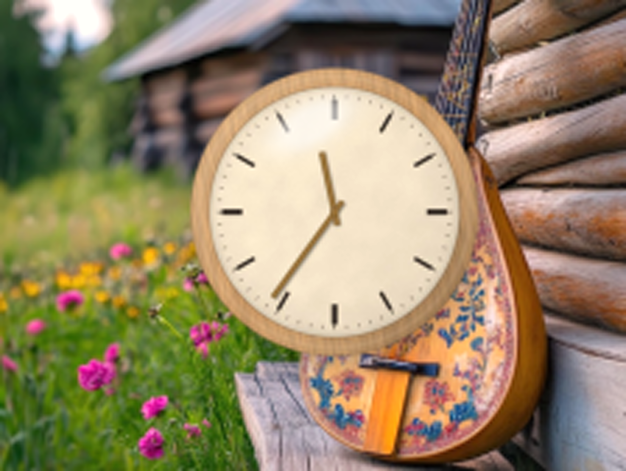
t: 11:36
